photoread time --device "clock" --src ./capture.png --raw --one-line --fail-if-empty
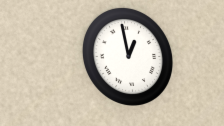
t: 12:59
